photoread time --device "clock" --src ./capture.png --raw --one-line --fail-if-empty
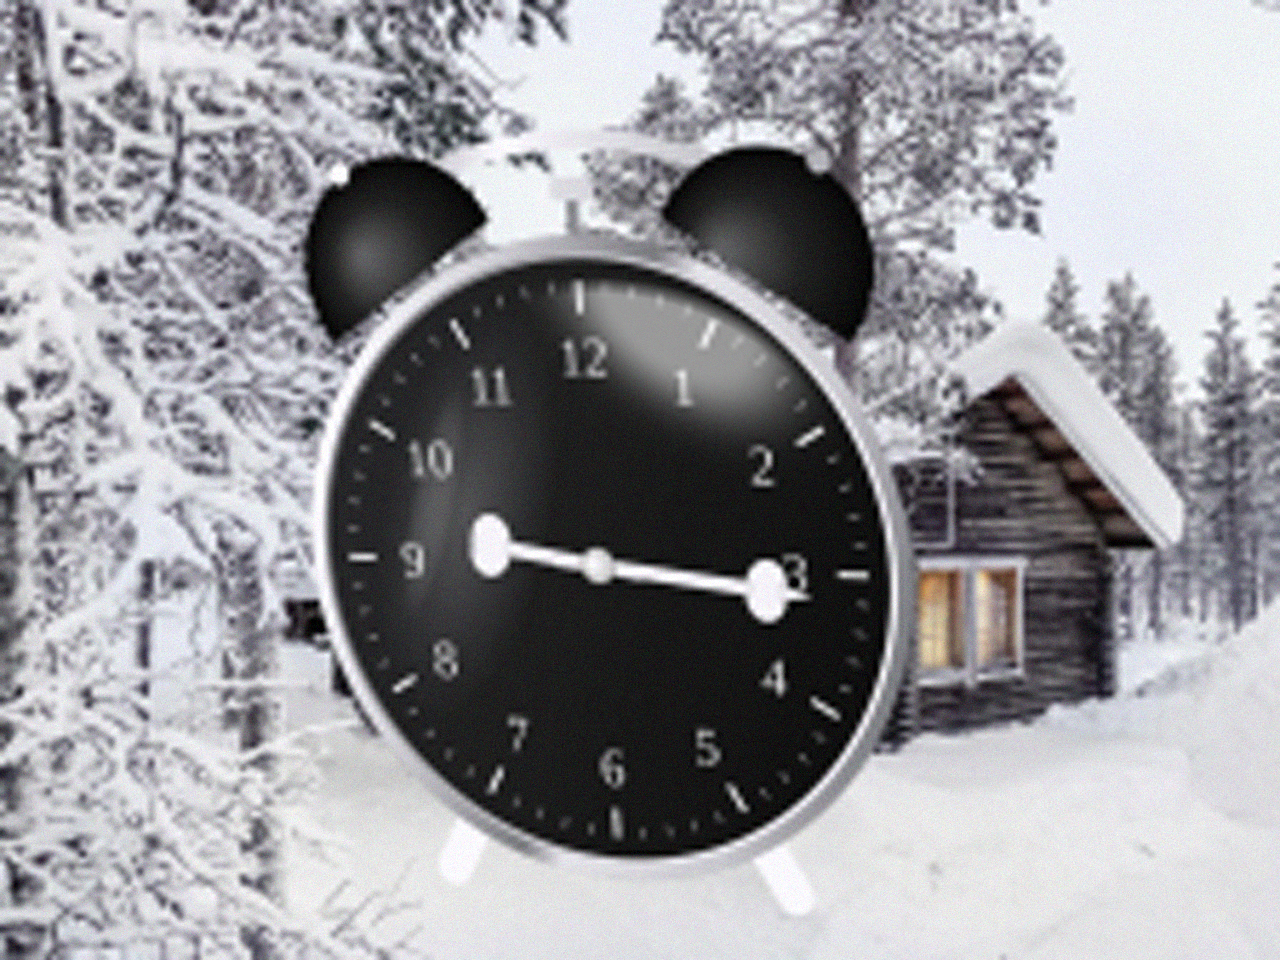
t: 9:16
